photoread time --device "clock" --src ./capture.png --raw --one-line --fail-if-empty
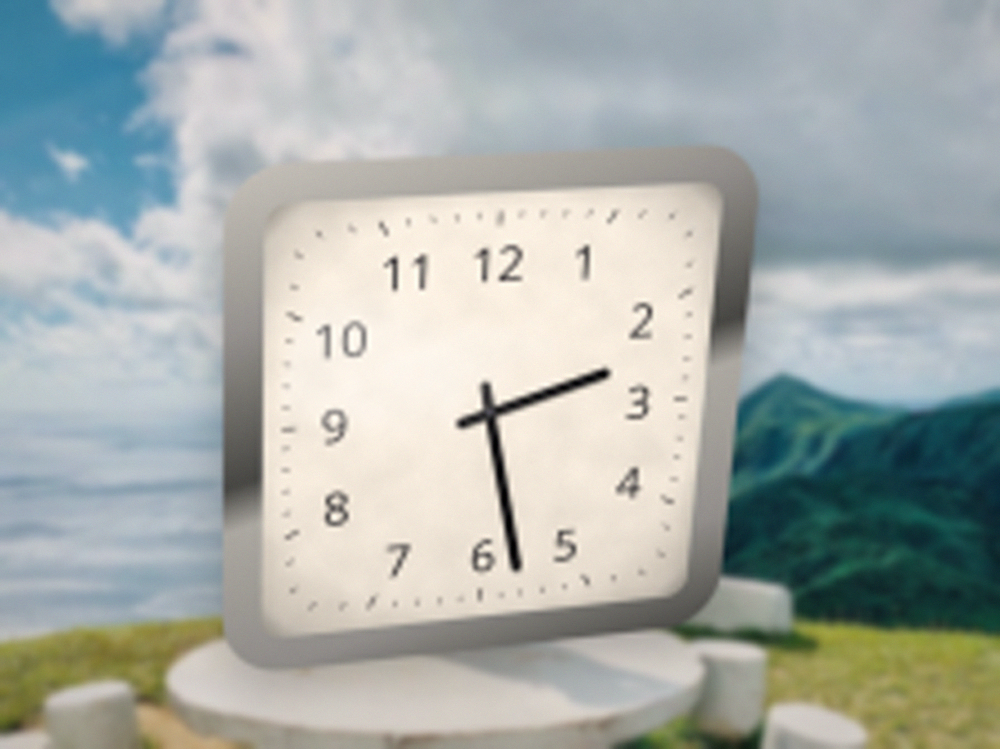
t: 2:28
